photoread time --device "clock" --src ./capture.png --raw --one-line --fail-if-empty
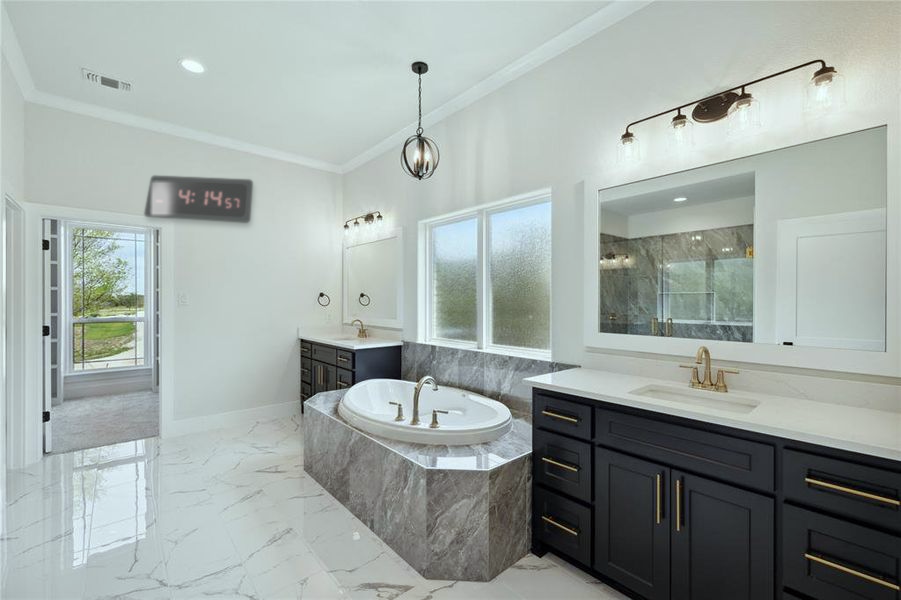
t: 4:14:57
